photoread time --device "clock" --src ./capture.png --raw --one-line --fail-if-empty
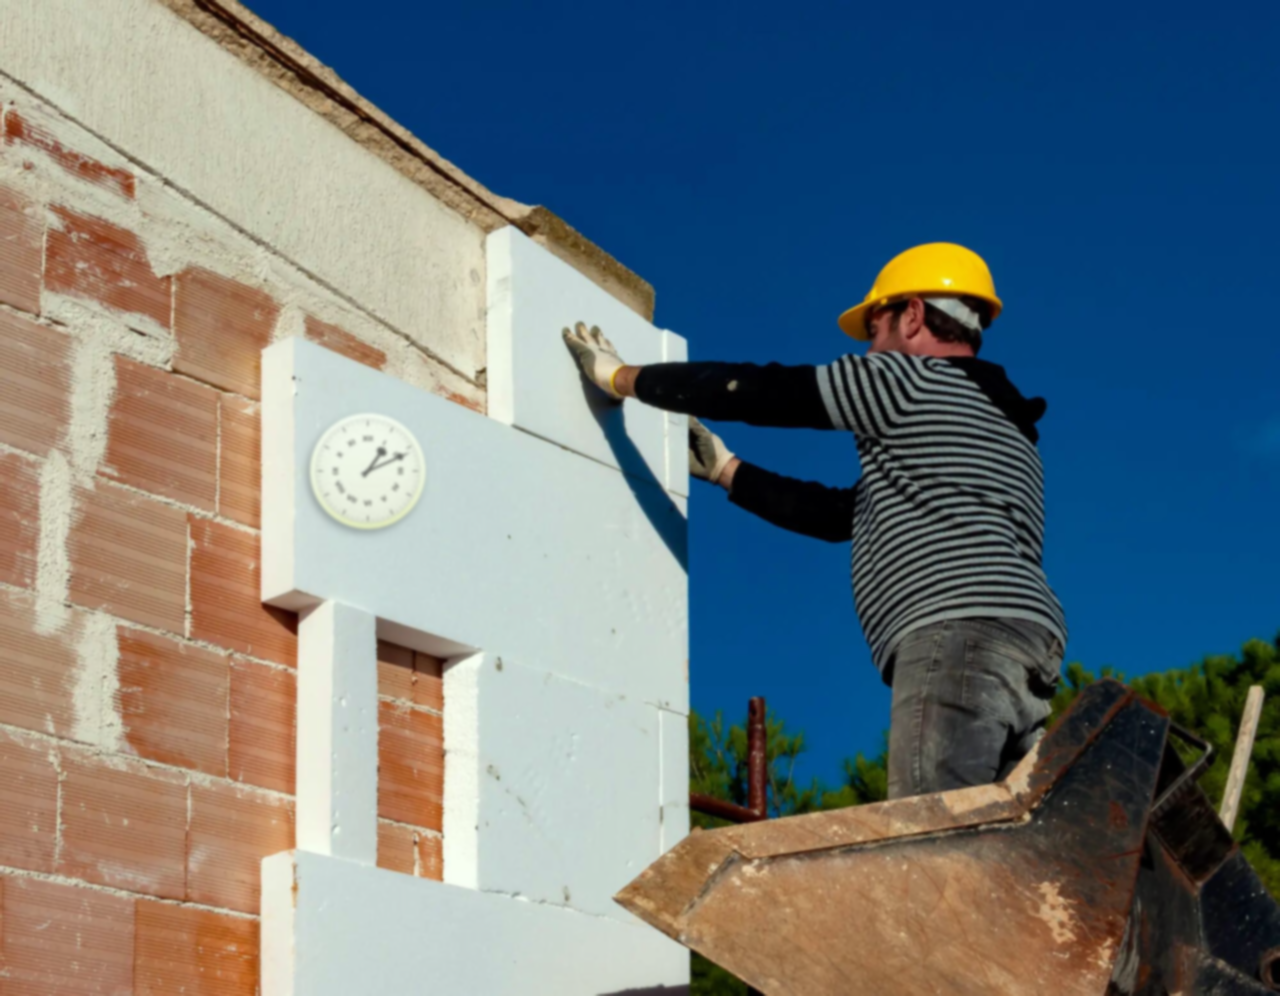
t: 1:11
